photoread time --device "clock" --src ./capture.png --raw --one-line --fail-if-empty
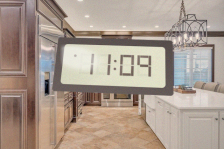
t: 11:09
